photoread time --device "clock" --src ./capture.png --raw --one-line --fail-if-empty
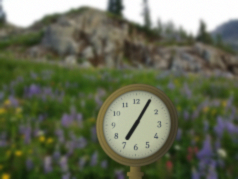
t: 7:05
